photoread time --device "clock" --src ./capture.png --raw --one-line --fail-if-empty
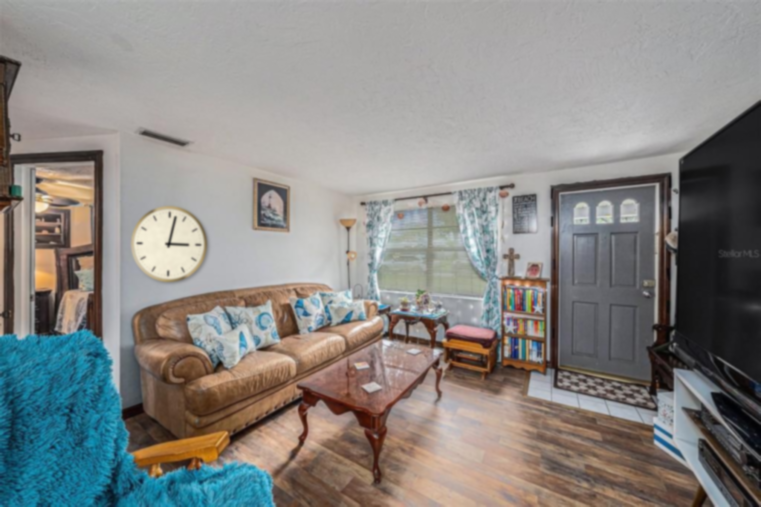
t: 3:02
